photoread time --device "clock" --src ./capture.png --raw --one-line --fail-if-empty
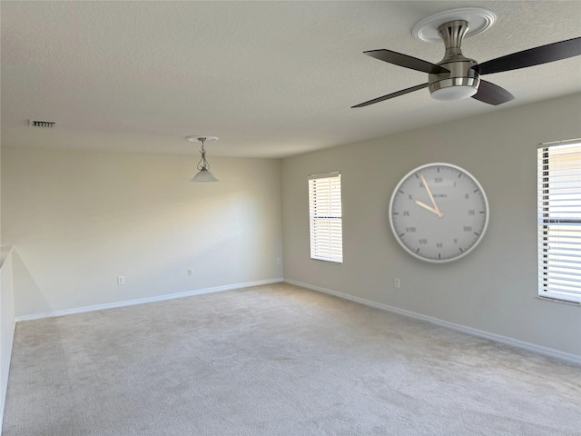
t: 9:56
